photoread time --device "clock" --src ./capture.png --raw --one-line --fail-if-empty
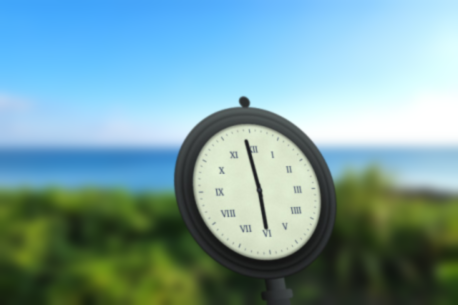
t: 5:59
